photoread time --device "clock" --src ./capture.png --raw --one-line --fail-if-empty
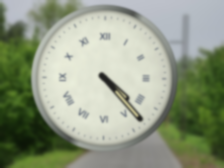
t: 4:23
